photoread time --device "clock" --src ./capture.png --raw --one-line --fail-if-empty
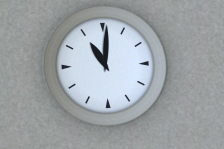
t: 11:01
